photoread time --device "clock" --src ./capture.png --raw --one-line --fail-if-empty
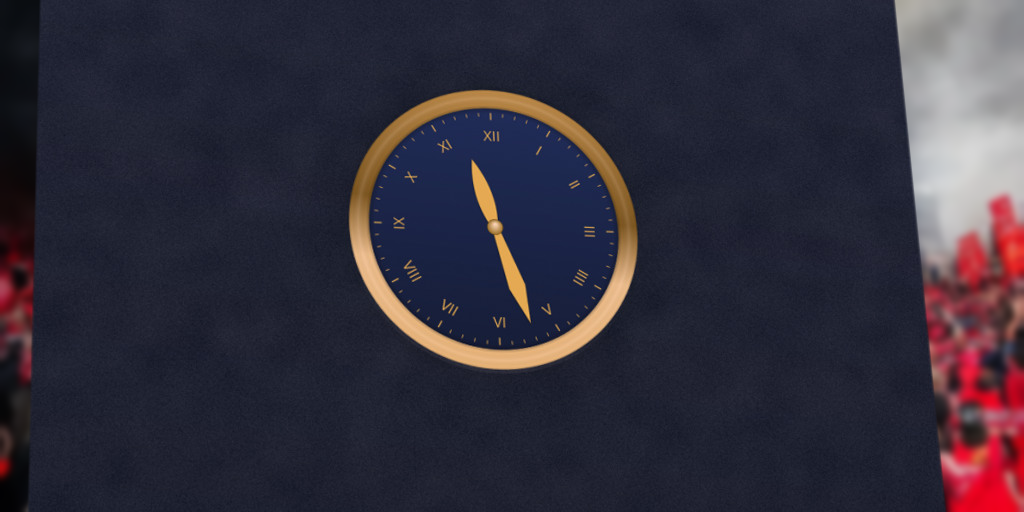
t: 11:27
